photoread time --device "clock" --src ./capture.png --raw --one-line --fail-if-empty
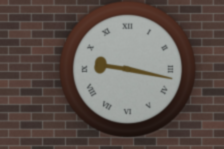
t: 9:17
